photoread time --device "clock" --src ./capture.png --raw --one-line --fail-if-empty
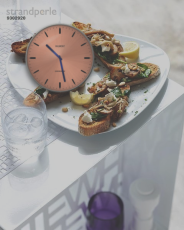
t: 10:28
